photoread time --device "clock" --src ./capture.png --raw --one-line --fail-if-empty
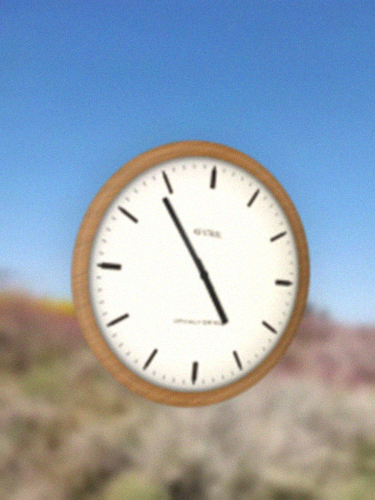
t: 4:54
